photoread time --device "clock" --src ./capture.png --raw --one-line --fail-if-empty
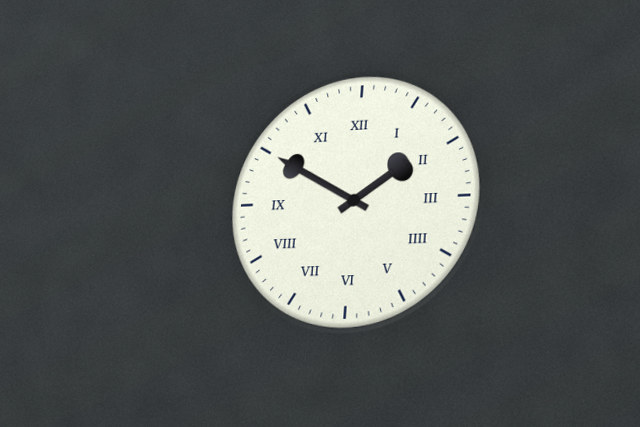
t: 1:50
